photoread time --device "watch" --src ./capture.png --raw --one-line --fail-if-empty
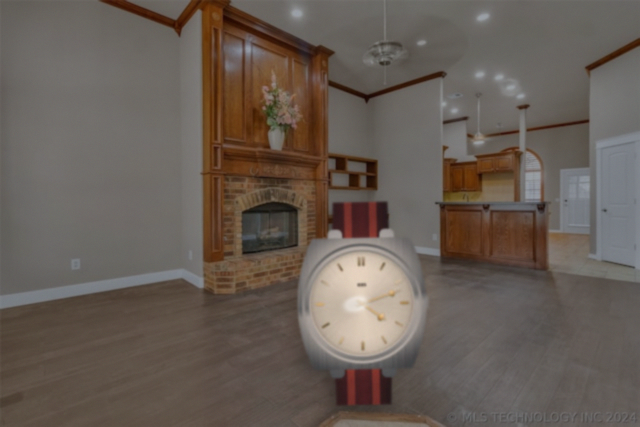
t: 4:12
